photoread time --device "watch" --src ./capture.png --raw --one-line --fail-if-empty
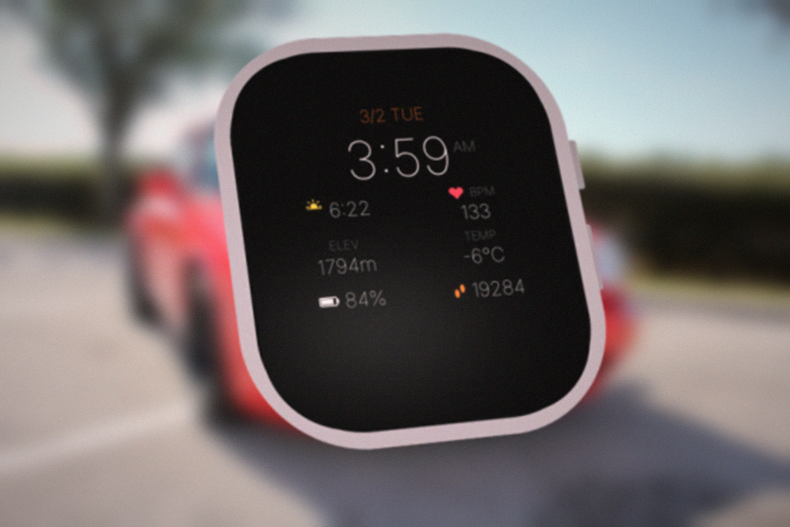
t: 3:59
